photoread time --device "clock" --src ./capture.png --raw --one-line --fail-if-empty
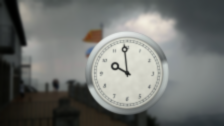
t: 9:59
